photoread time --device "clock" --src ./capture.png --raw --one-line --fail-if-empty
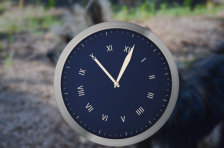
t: 10:01
